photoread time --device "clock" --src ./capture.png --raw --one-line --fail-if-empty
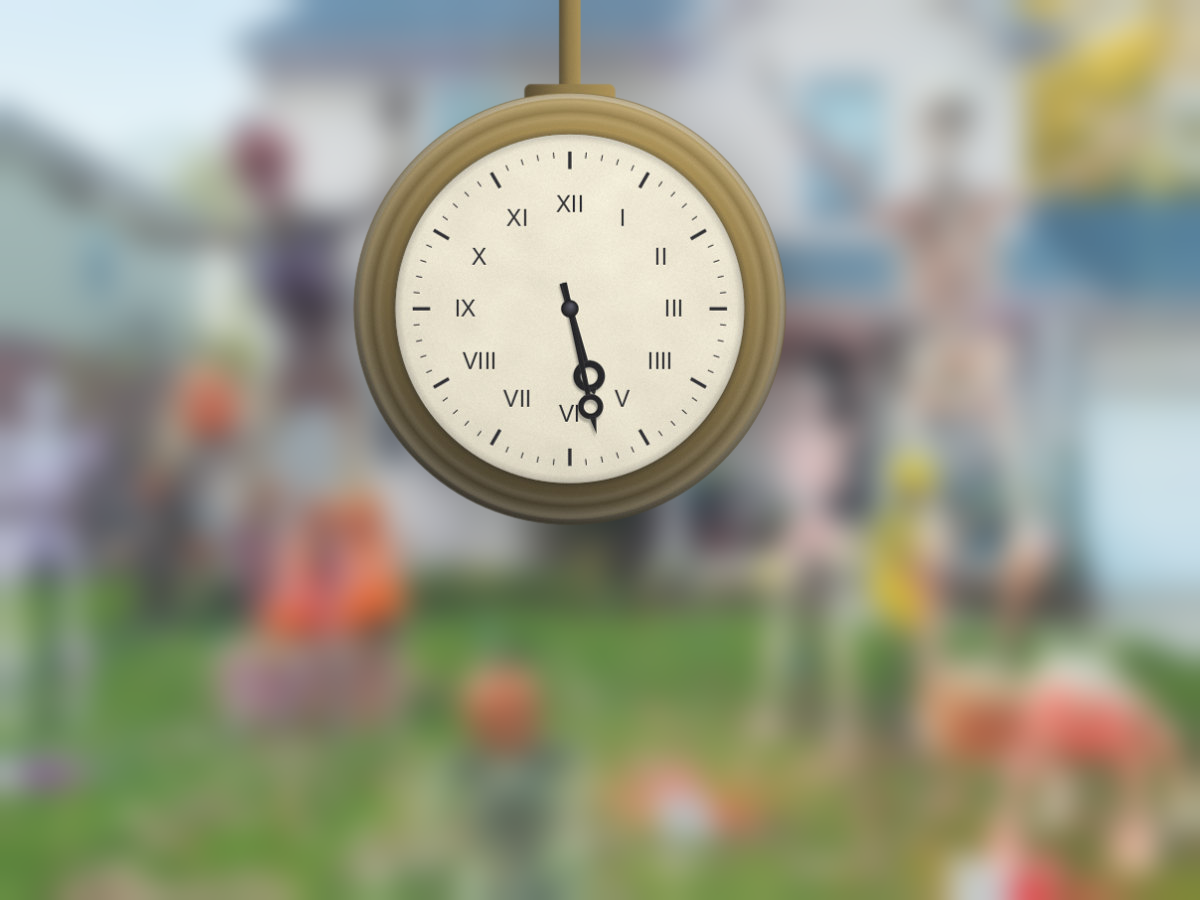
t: 5:28
